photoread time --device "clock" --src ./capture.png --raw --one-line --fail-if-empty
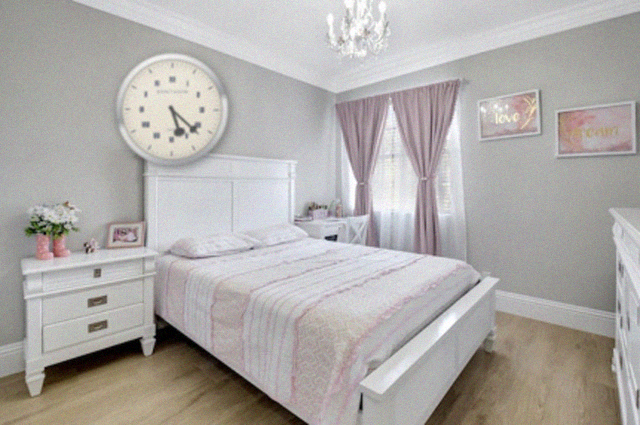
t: 5:22
